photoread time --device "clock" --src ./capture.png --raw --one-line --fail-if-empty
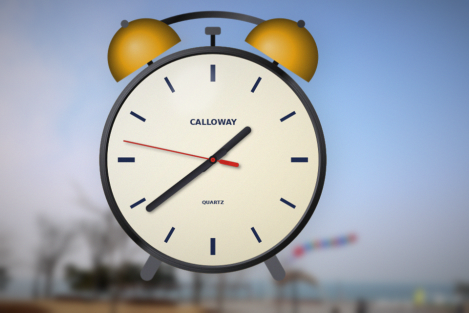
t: 1:38:47
